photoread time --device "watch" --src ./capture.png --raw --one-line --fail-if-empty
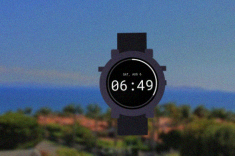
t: 6:49
